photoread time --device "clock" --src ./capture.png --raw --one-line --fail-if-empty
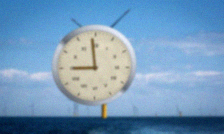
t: 8:59
